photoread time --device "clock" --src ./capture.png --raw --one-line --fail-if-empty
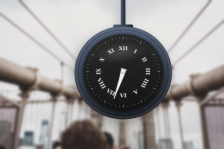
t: 6:33
